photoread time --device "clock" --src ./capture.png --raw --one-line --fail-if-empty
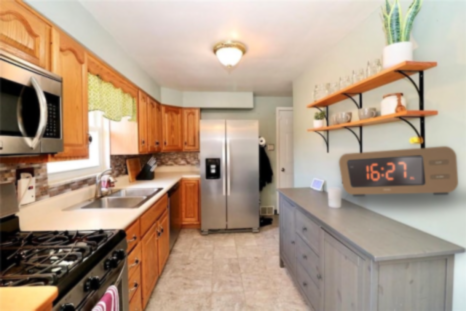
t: 16:27
